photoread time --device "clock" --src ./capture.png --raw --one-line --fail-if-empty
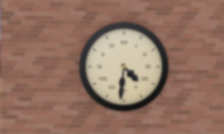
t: 4:31
